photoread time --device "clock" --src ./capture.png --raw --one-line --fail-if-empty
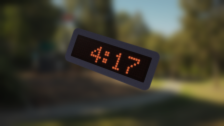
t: 4:17
